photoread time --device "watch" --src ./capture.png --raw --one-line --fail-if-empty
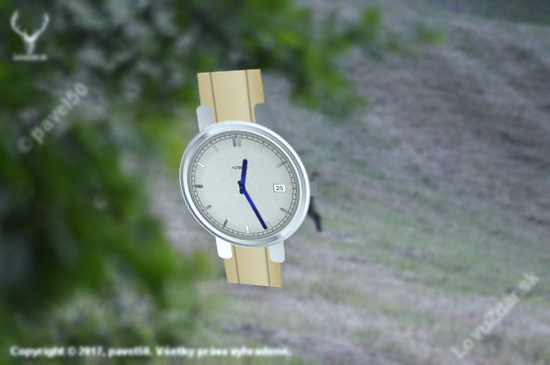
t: 12:26
